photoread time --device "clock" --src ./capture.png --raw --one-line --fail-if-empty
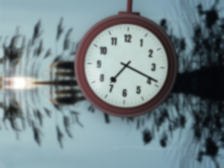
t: 7:19
